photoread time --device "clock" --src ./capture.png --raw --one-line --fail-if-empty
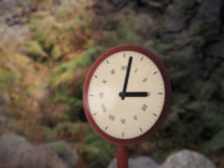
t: 3:02
